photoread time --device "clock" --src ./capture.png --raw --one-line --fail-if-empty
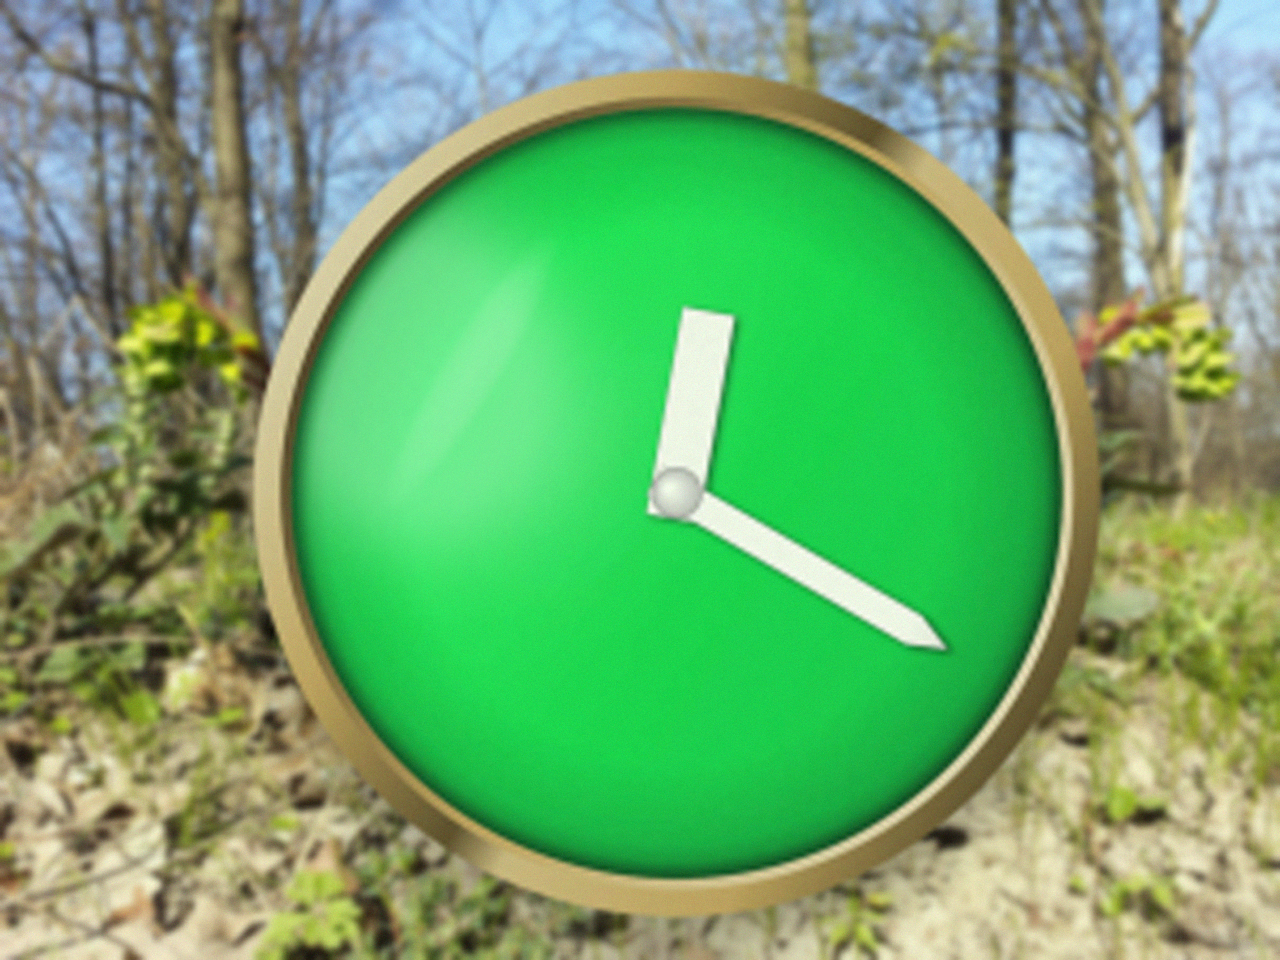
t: 12:20
